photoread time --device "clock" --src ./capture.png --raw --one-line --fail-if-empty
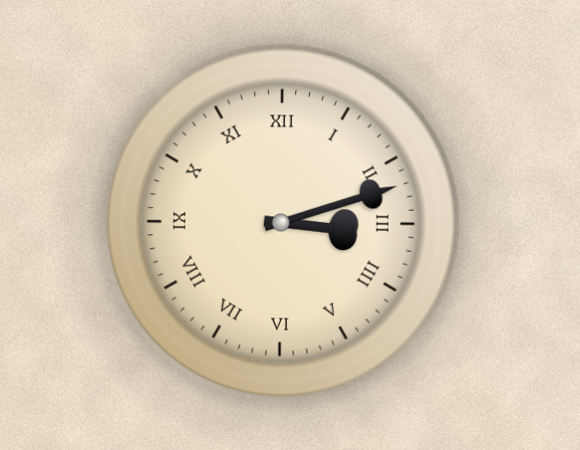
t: 3:12
